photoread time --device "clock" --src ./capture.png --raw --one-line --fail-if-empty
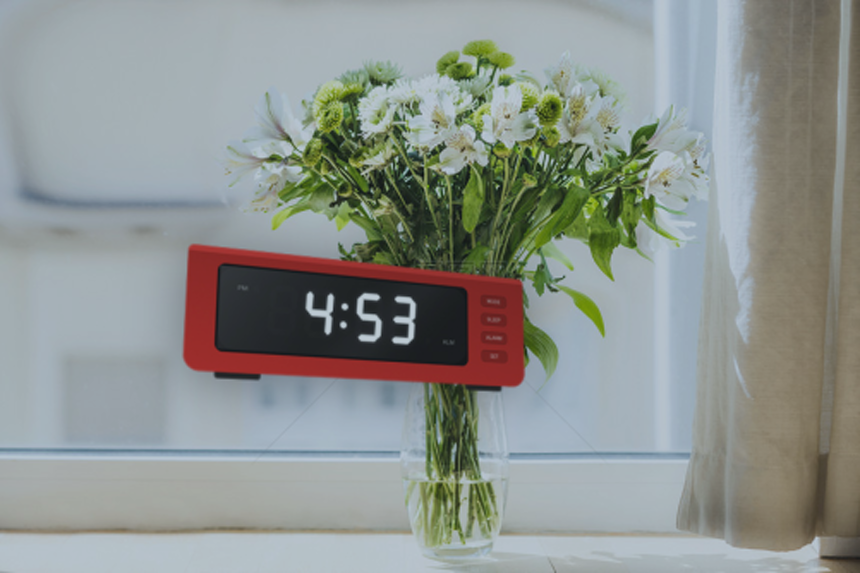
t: 4:53
